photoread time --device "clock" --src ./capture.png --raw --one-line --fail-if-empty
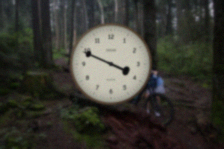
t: 3:49
